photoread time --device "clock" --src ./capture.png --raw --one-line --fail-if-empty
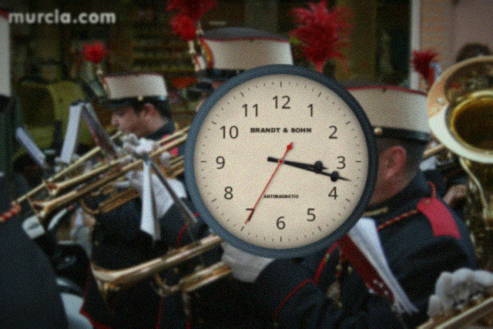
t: 3:17:35
